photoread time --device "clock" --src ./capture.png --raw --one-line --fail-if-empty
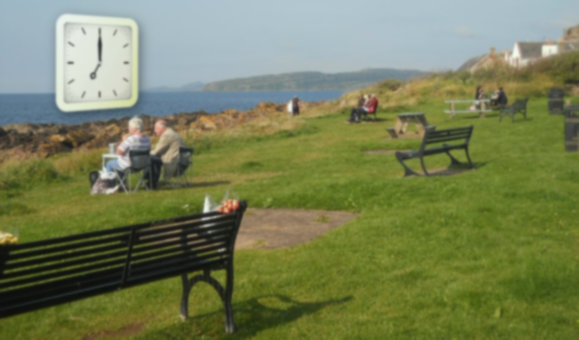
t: 7:00
